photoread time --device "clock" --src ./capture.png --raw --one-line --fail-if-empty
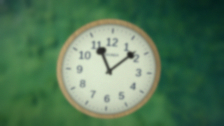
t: 11:08
